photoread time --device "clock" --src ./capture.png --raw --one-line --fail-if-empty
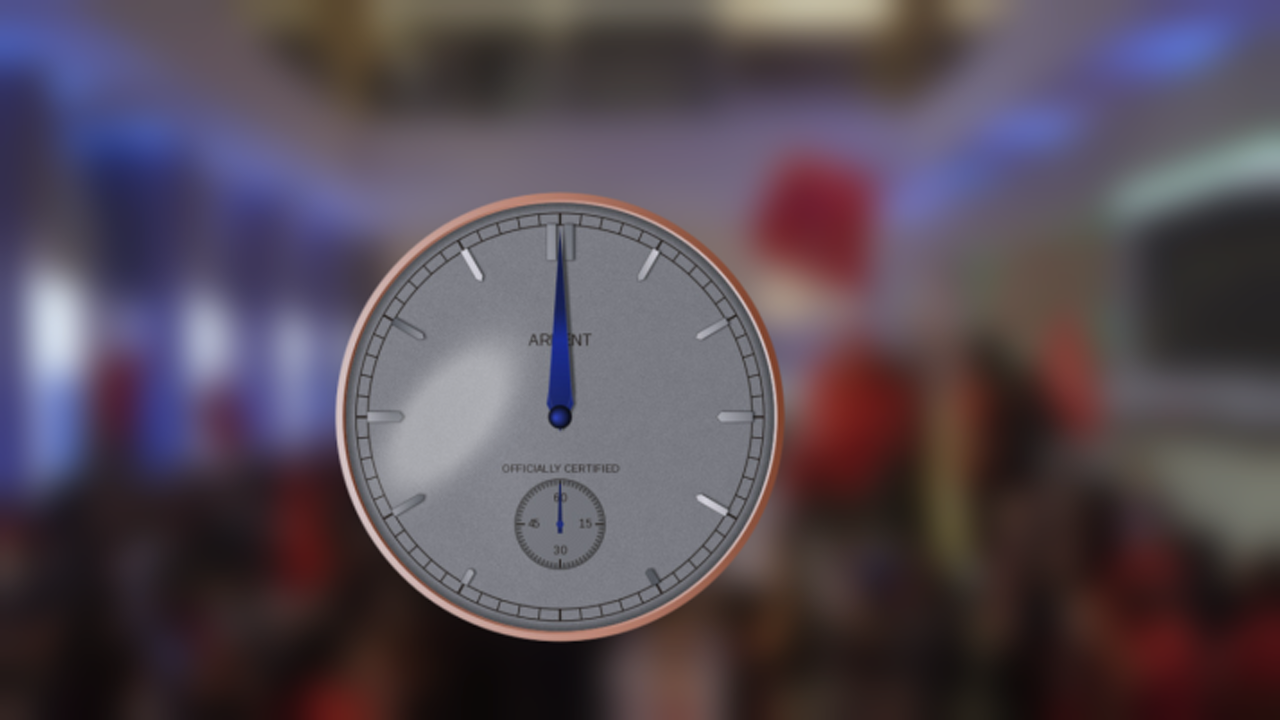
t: 12:00
